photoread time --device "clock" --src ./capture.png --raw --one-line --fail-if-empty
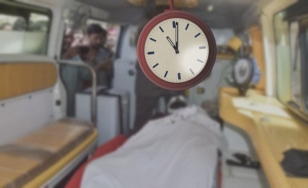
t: 11:01
